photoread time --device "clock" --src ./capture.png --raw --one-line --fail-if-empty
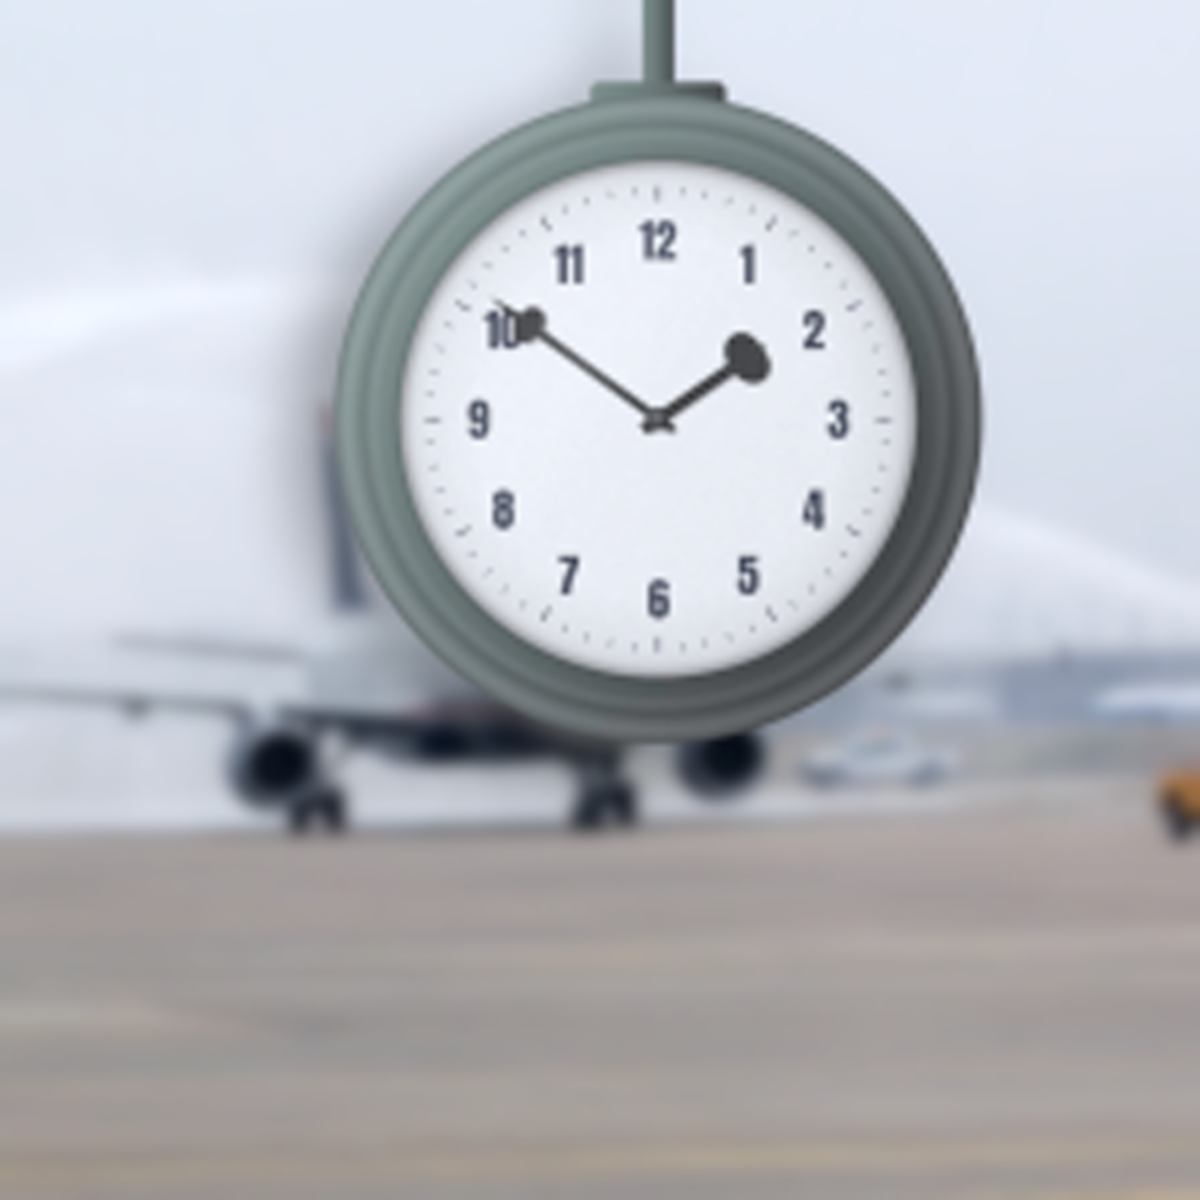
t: 1:51
